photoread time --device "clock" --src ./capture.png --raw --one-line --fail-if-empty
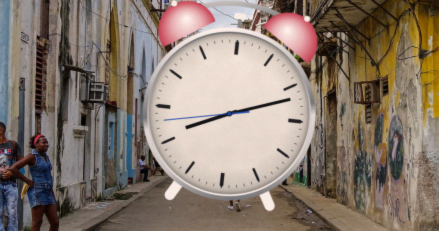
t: 8:11:43
